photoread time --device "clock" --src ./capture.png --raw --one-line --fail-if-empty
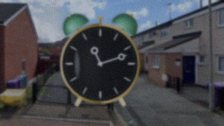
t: 11:12
